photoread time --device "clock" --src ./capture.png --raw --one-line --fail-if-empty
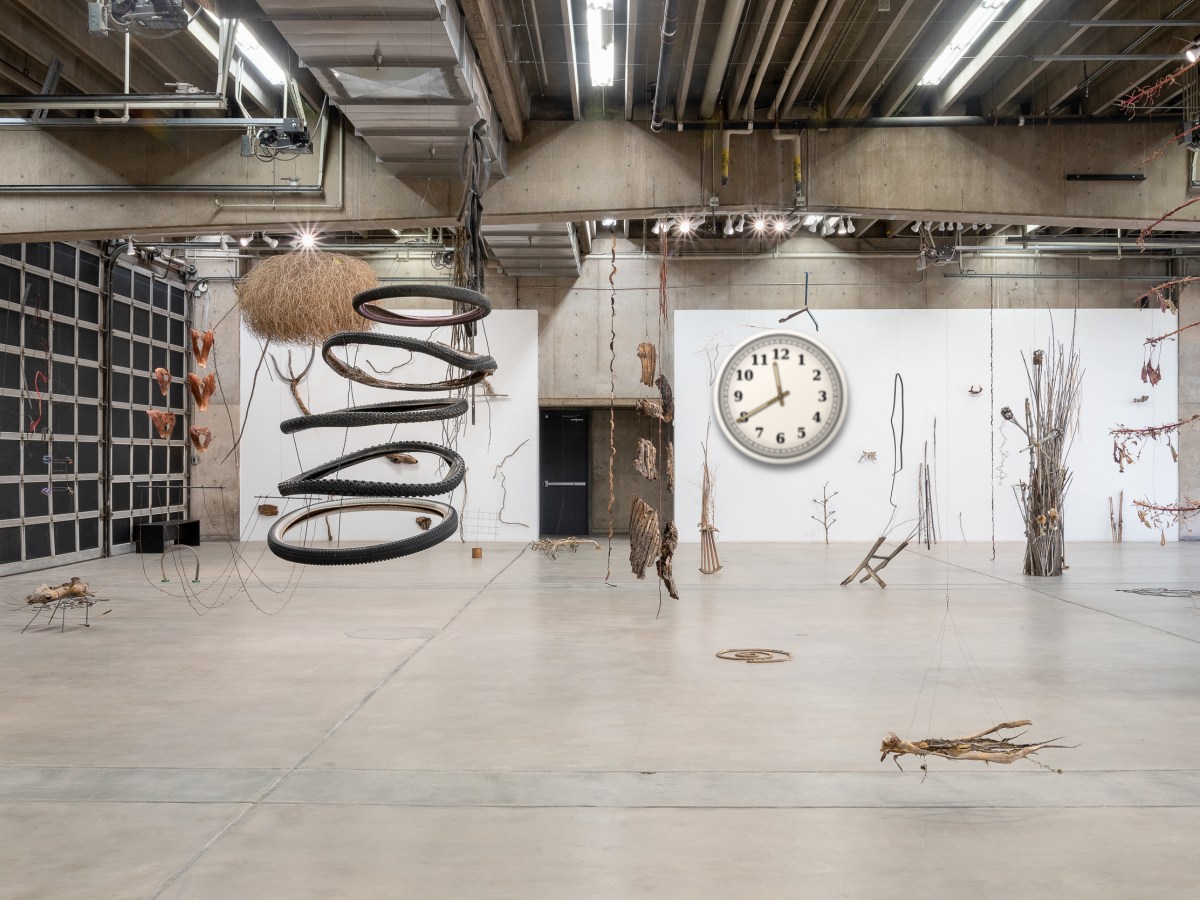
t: 11:40
